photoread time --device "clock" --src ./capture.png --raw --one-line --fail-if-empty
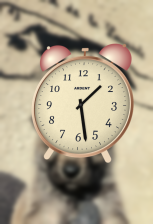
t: 1:28
